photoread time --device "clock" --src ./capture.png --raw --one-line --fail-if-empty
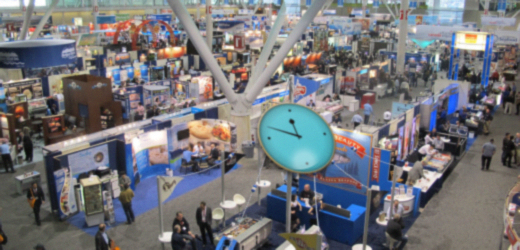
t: 11:49
